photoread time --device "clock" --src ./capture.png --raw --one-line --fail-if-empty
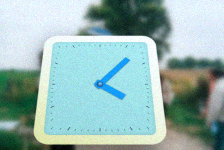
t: 4:07
